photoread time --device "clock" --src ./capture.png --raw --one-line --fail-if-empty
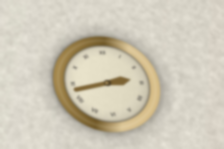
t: 2:43
